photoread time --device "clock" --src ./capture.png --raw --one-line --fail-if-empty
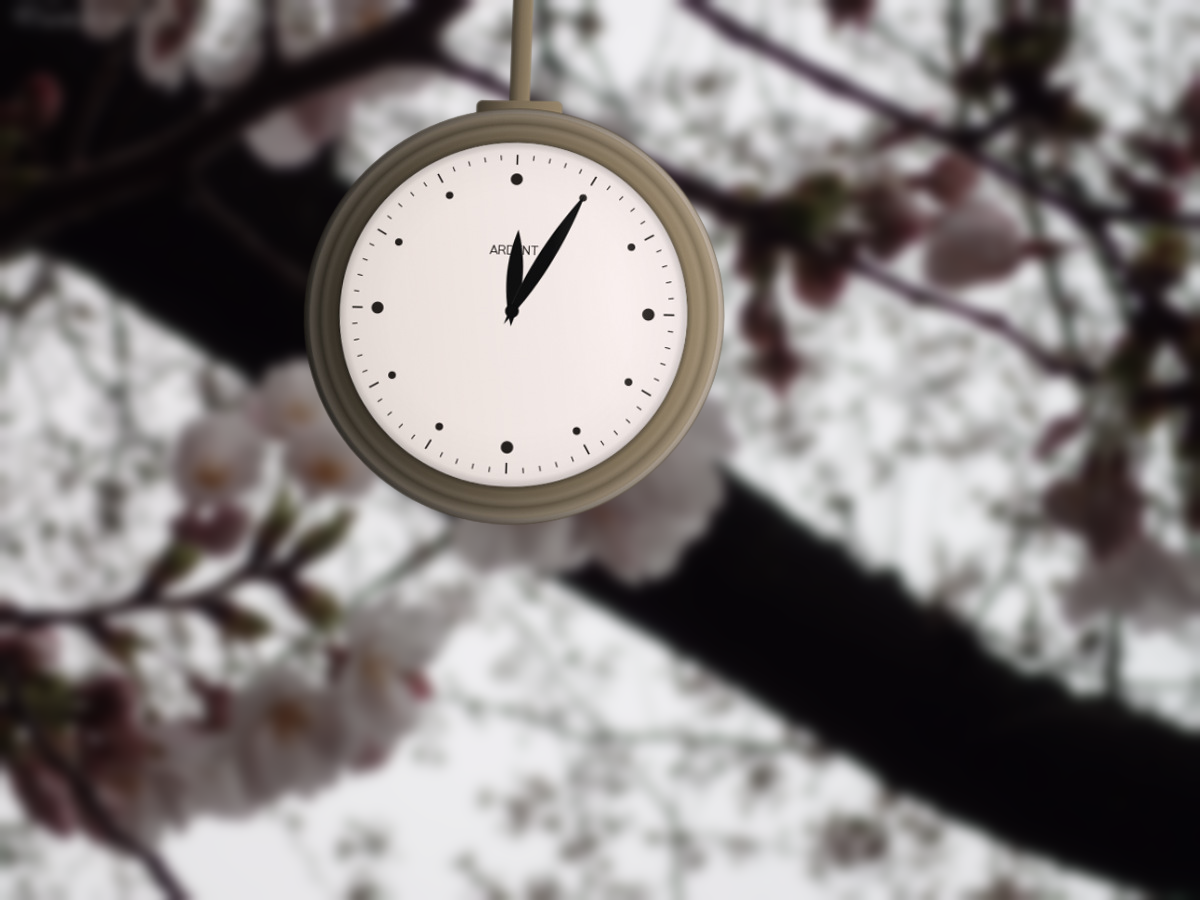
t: 12:05
